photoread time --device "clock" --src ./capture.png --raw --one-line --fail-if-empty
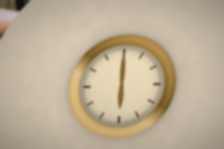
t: 6:00
